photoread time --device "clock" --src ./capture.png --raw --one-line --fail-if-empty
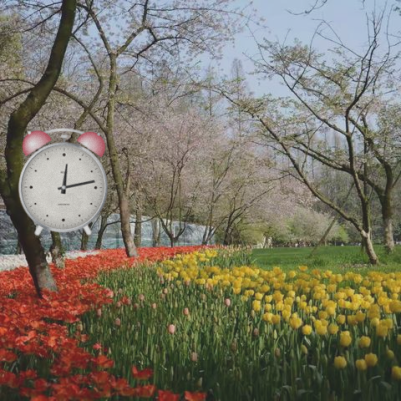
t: 12:13
